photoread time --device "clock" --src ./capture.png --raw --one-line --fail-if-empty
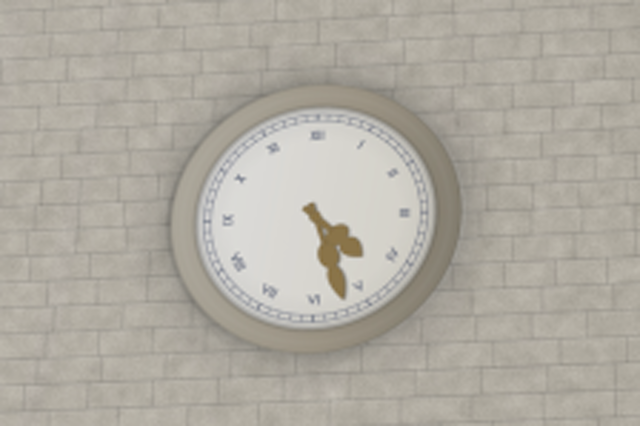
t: 4:27
